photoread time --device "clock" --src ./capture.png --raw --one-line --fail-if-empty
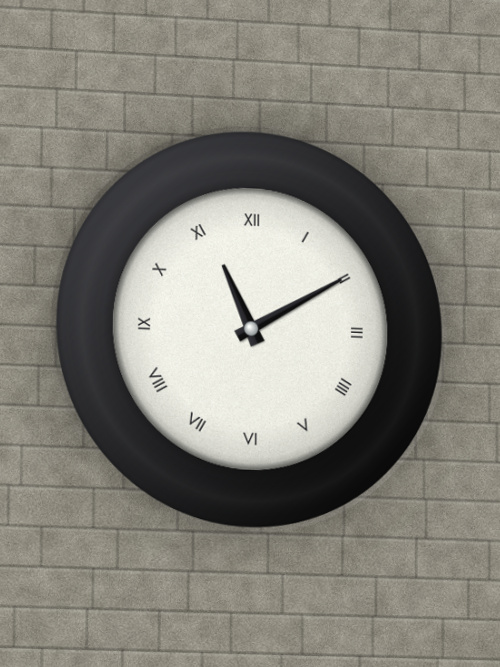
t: 11:10
